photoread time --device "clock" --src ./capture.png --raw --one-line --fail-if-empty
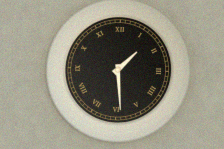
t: 1:29
